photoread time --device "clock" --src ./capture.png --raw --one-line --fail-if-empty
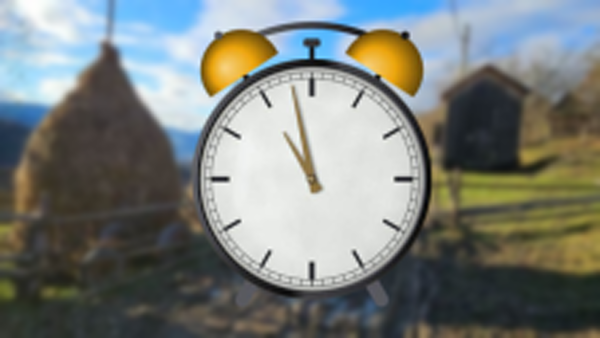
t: 10:58
